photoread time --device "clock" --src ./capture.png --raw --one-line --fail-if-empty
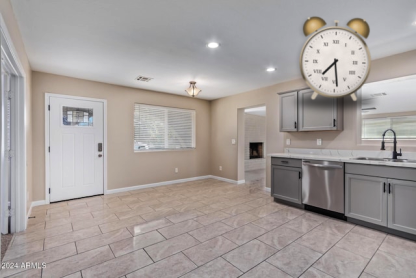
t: 7:29
